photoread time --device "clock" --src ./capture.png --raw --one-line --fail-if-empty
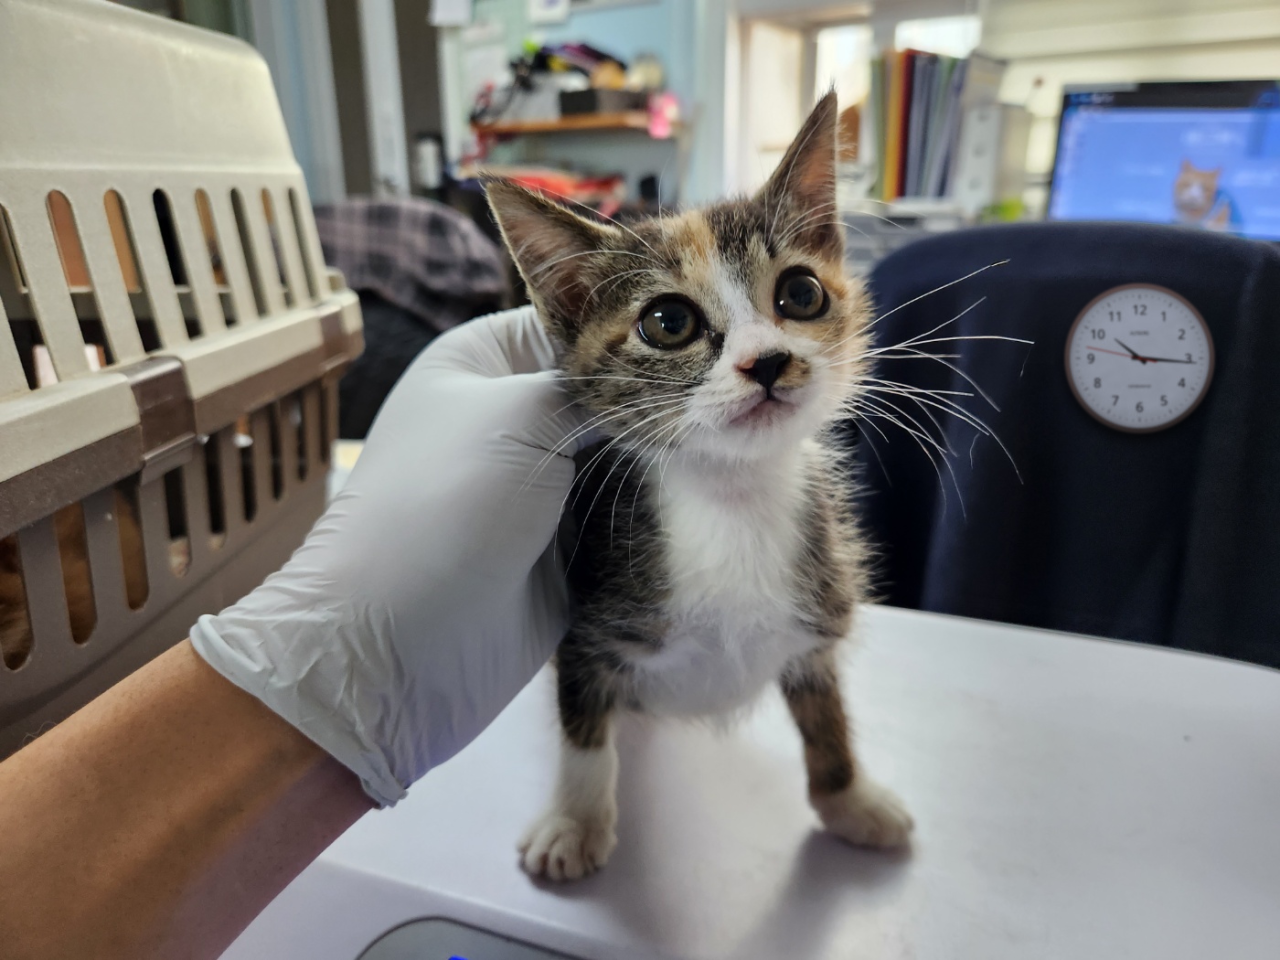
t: 10:15:47
